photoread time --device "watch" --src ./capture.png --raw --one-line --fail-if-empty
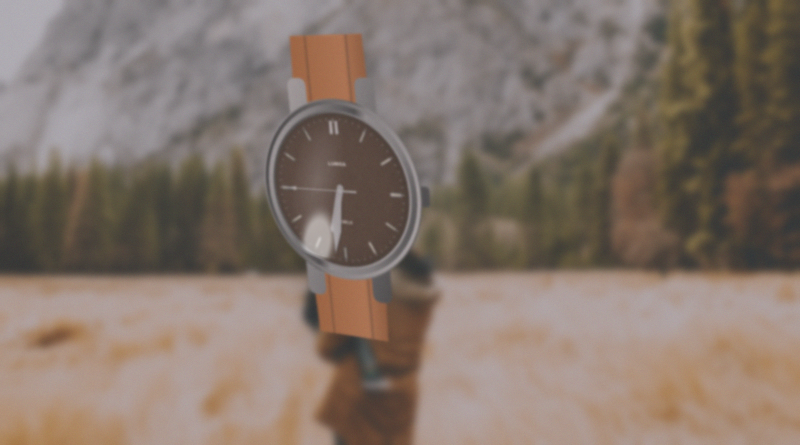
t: 6:31:45
